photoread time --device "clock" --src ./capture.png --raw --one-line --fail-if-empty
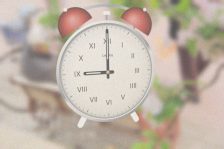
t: 9:00
